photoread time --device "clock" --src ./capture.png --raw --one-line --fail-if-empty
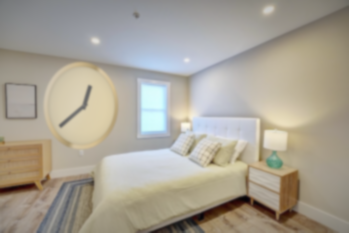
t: 12:39
